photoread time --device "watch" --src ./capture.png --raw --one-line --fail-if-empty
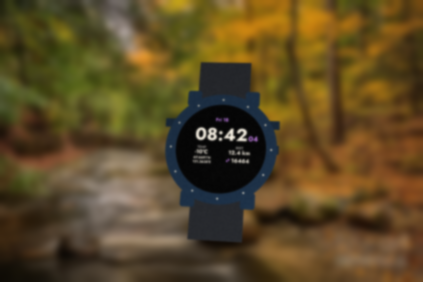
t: 8:42
